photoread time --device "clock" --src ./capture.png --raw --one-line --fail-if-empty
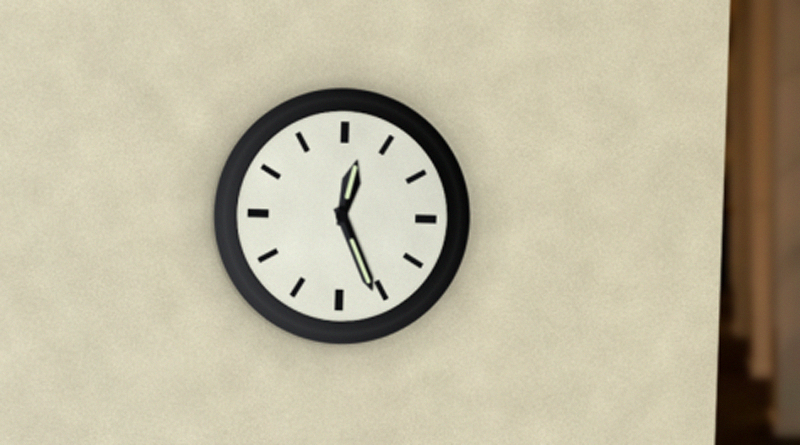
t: 12:26
